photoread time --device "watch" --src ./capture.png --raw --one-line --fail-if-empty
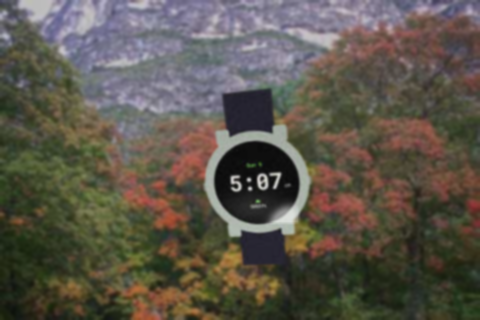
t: 5:07
